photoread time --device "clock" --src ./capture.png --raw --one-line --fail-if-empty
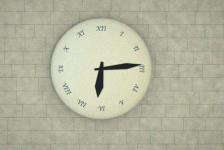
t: 6:14
